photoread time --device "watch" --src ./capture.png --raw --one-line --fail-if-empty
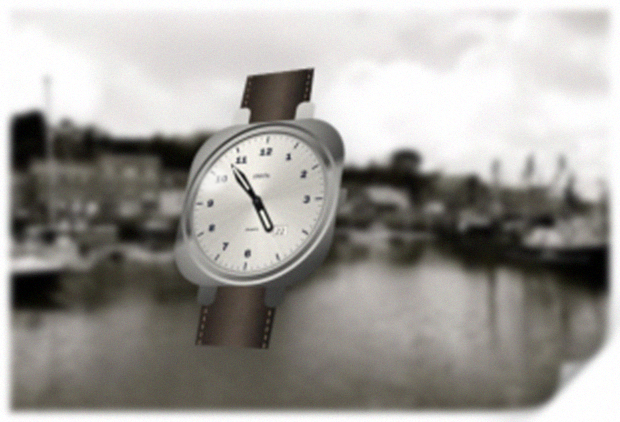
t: 4:53
